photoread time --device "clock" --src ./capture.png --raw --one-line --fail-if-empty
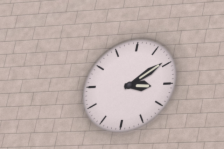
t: 3:09
